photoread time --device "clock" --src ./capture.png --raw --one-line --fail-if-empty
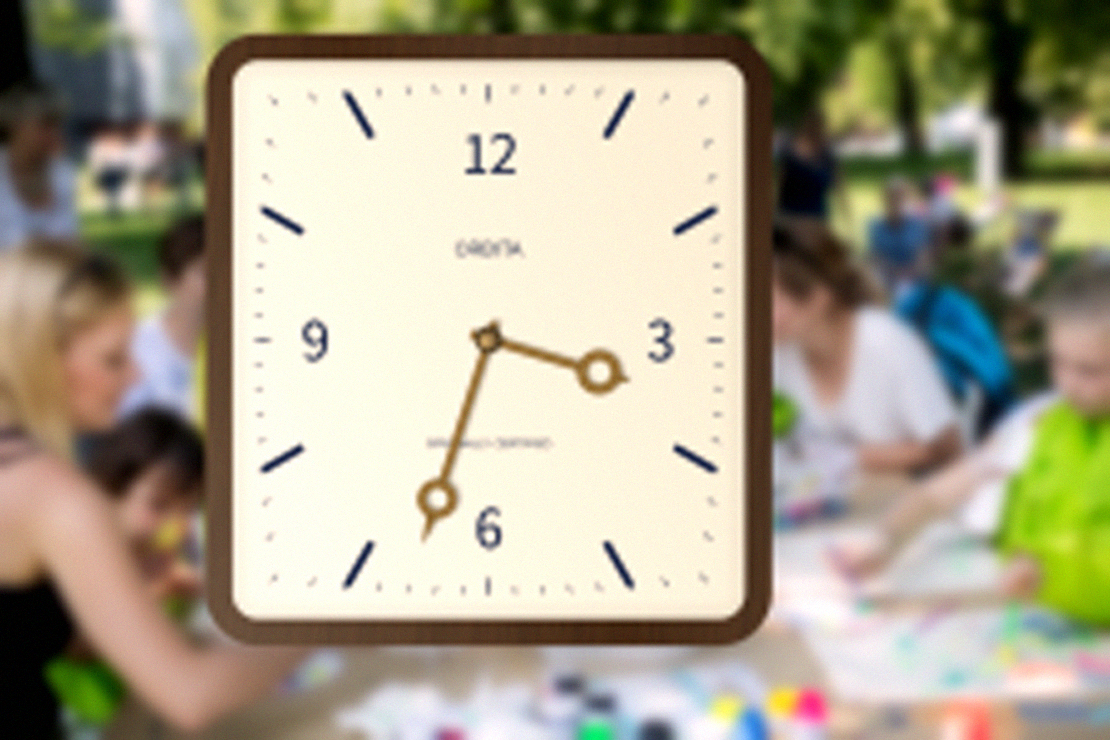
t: 3:33
